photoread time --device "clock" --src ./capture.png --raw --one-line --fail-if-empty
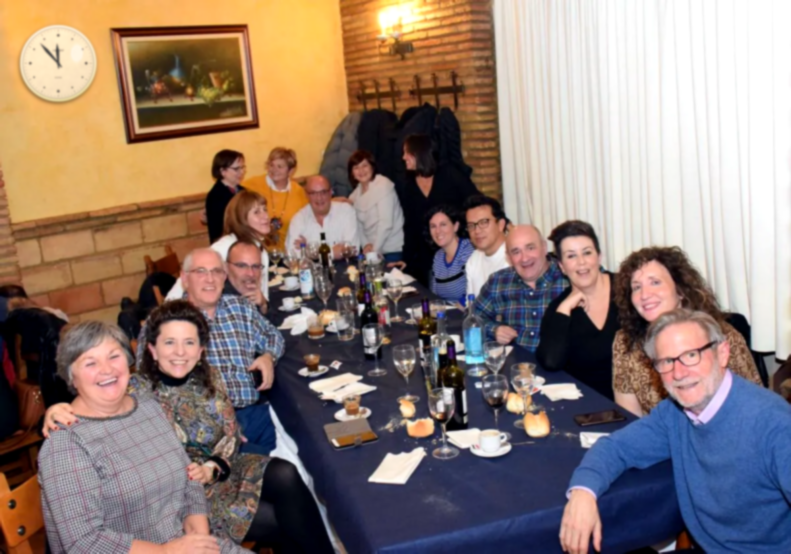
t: 11:53
